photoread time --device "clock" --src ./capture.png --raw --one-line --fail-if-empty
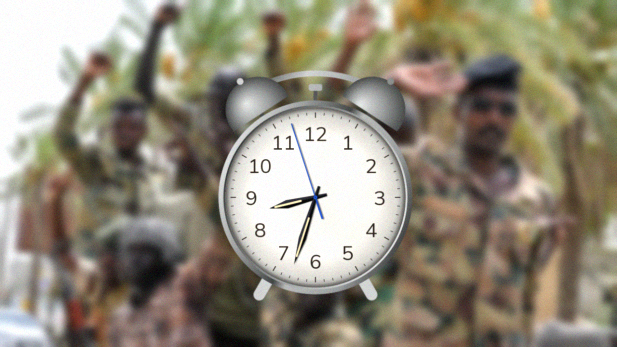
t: 8:32:57
